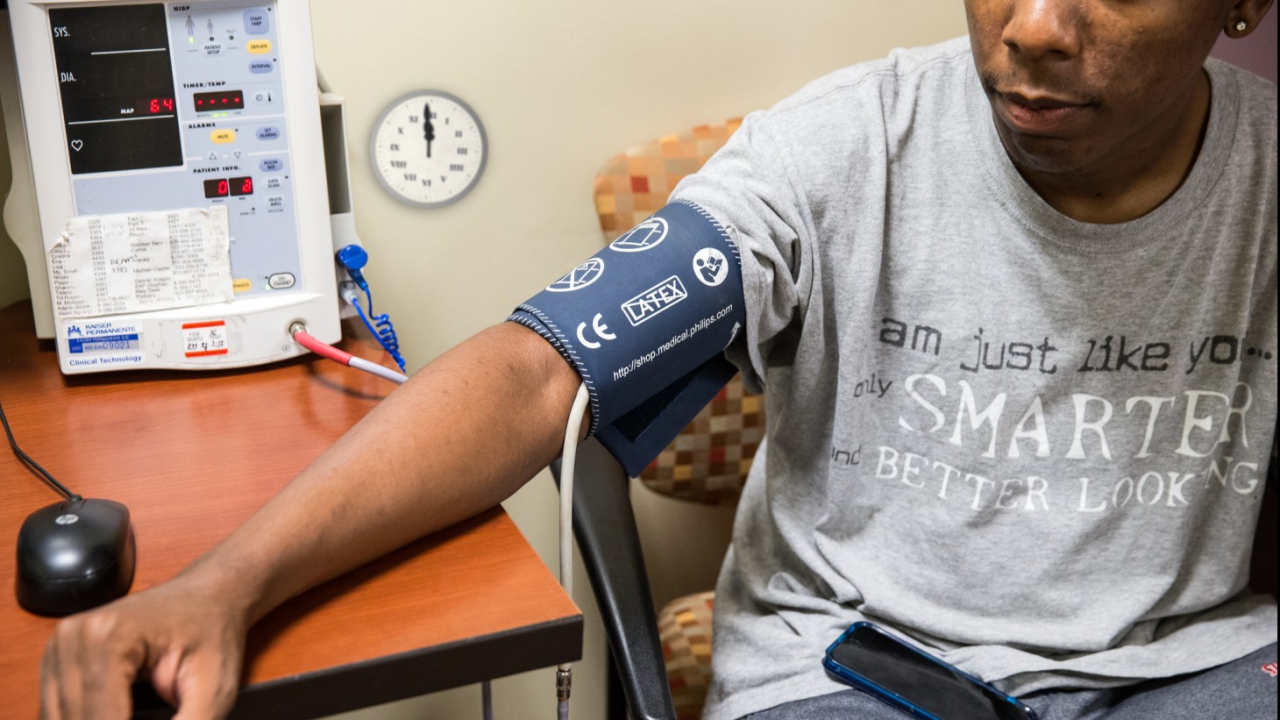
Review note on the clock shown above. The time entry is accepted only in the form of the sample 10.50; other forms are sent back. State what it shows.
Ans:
11.59
